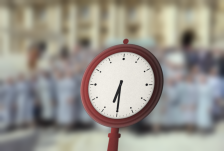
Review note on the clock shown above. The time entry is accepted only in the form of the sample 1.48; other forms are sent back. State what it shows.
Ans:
6.30
